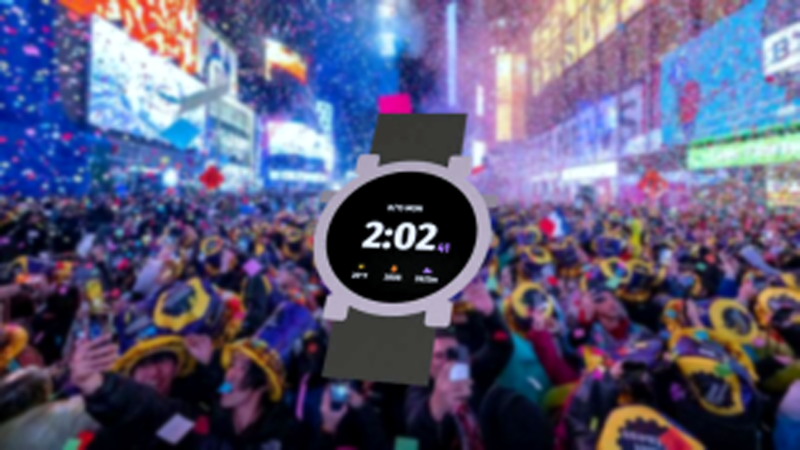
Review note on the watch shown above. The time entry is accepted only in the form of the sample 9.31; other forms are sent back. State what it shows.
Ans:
2.02
